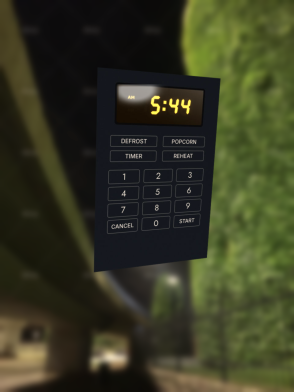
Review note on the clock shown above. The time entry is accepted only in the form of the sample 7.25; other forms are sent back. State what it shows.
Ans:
5.44
